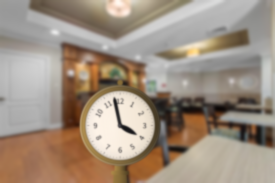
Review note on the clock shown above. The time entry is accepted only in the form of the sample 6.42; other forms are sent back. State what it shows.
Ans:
3.58
